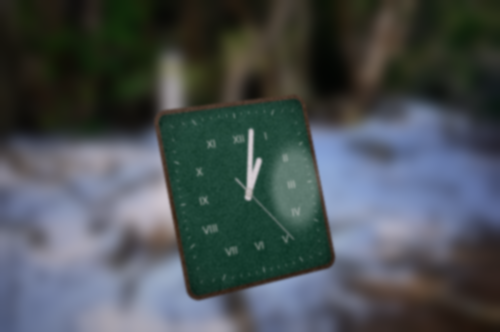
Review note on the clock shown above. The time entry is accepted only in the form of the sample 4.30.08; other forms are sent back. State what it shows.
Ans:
1.02.24
